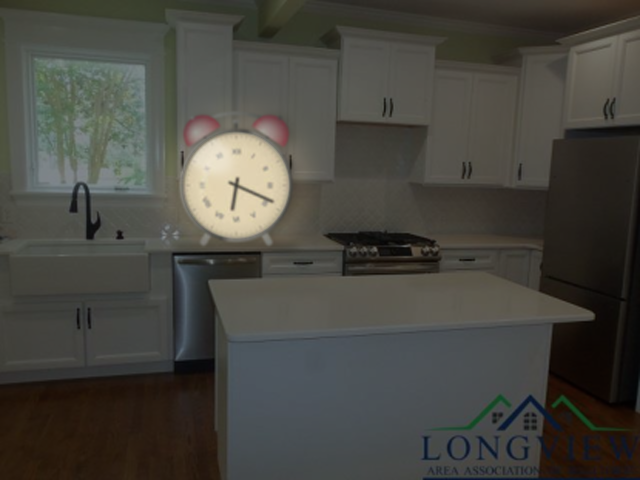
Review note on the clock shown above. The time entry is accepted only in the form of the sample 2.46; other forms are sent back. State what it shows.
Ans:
6.19
